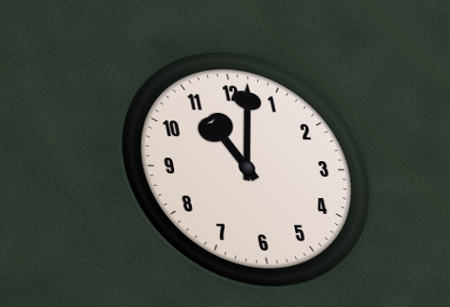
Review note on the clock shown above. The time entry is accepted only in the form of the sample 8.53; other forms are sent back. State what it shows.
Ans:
11.02
